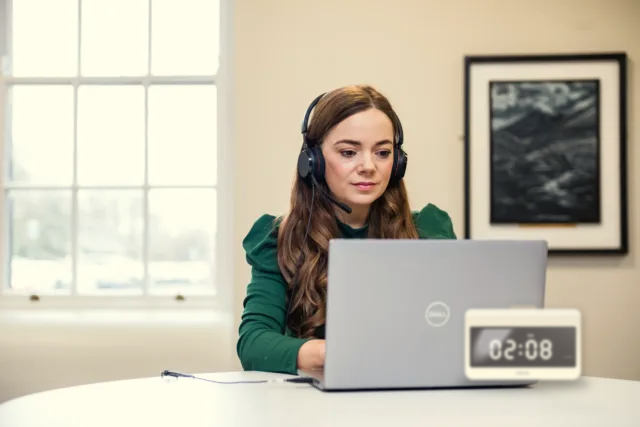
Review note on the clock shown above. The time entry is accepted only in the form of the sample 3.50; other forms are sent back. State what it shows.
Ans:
2.08
